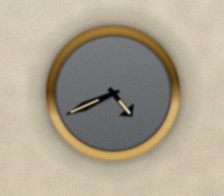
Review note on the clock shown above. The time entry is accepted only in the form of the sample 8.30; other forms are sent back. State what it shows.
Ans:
4.41
